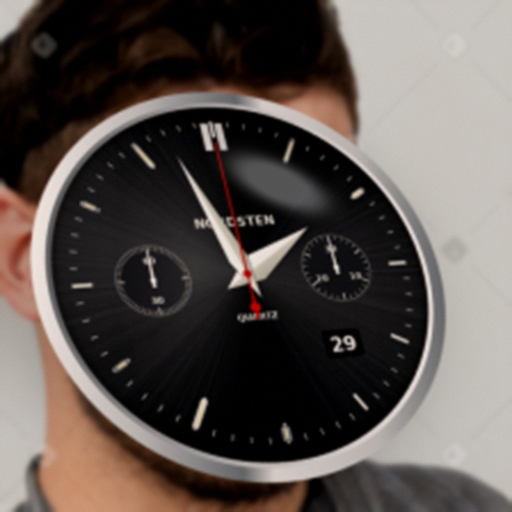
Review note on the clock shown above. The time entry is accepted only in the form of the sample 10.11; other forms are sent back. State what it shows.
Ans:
1.57
